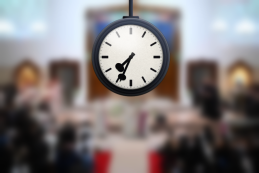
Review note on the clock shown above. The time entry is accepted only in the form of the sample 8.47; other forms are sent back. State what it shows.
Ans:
7.34
